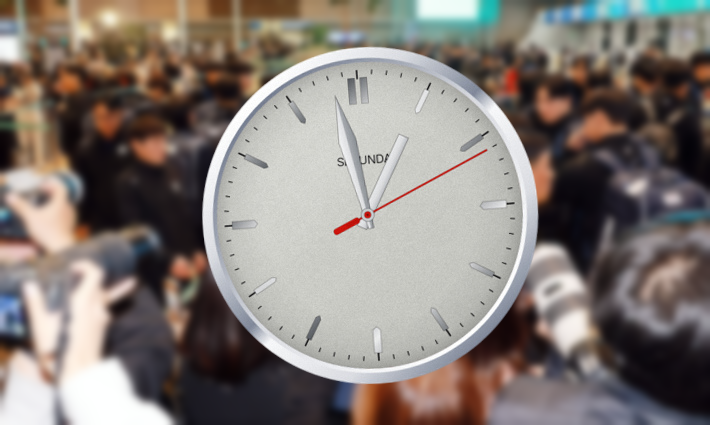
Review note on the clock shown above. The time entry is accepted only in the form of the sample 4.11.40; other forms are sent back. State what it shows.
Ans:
12.58.11
